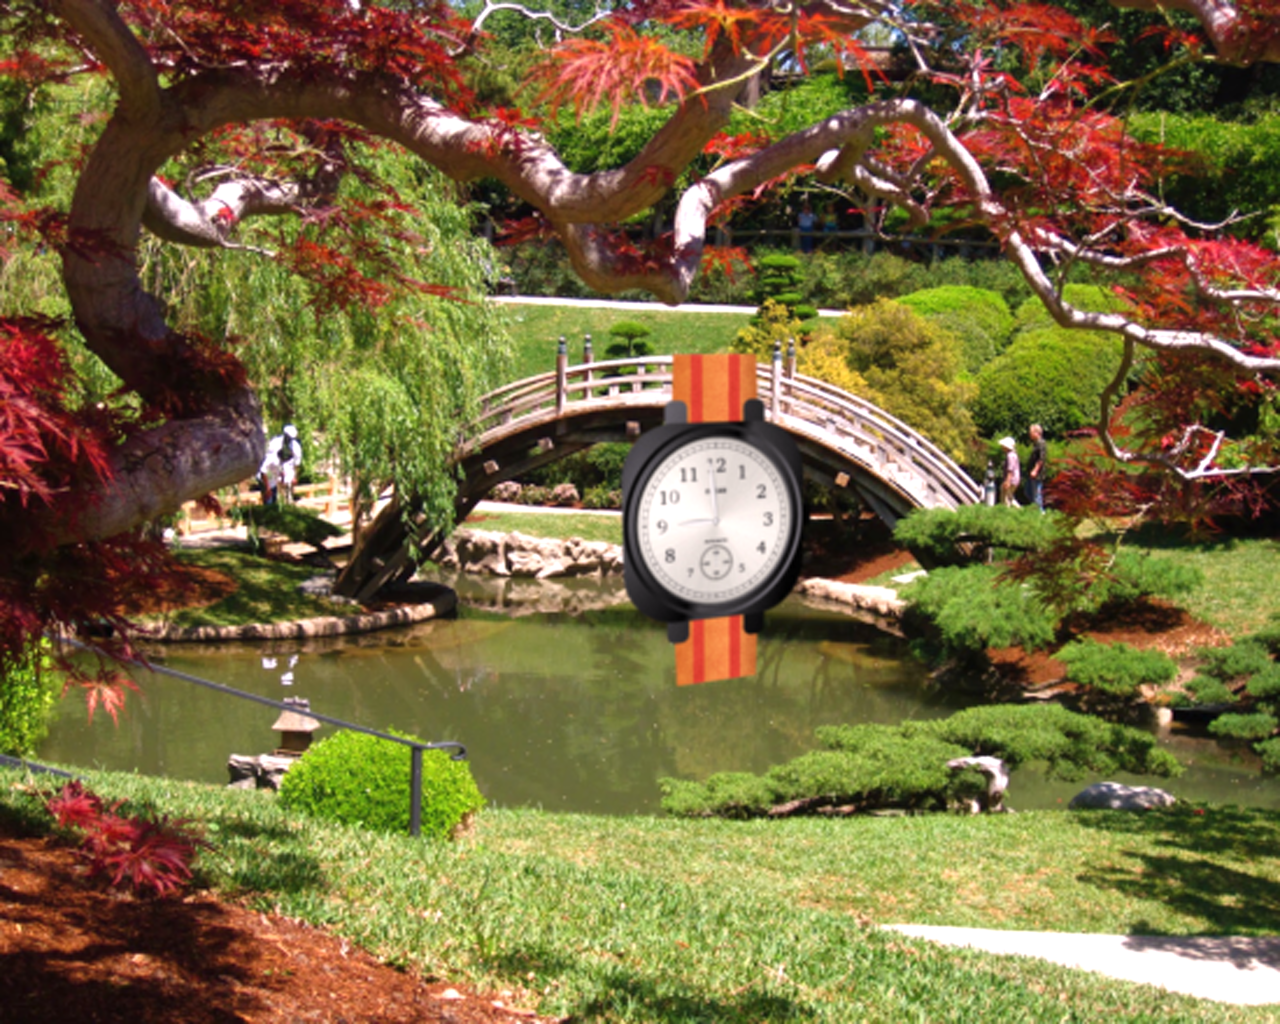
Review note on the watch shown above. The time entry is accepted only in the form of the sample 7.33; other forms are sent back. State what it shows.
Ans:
8.59
